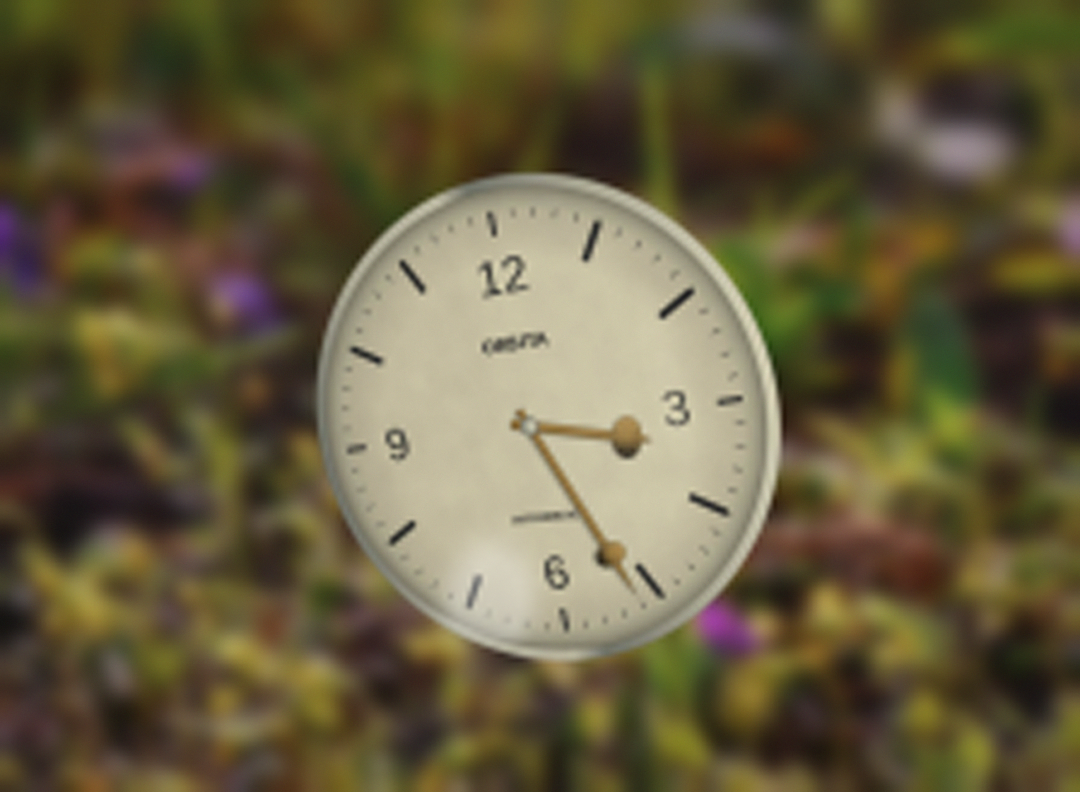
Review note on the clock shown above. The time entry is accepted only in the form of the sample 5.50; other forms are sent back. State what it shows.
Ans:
3.26
